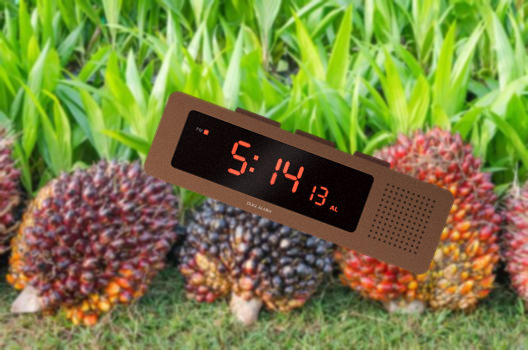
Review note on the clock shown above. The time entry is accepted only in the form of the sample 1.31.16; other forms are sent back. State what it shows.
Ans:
5.14.13
